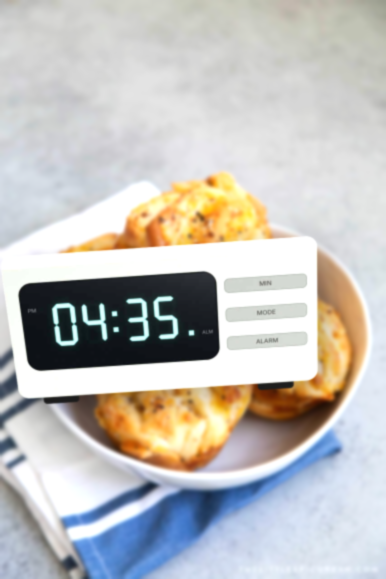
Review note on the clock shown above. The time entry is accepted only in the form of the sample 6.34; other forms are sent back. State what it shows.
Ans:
4.35
